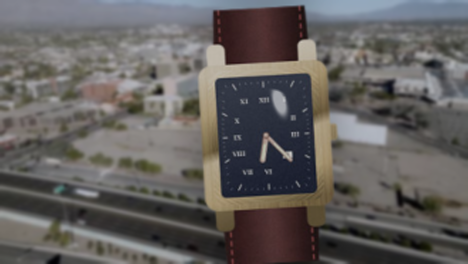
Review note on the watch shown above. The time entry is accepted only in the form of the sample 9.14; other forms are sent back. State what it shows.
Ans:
6.23
